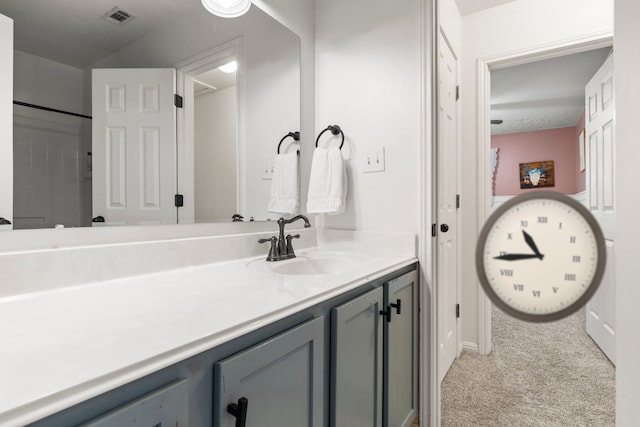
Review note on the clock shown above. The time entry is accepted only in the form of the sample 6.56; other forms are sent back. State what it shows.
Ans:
10.44
